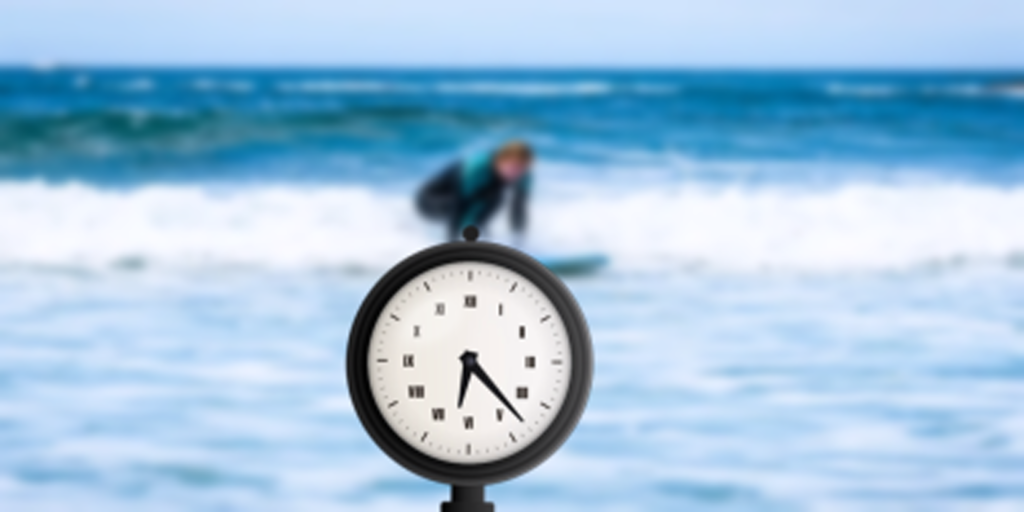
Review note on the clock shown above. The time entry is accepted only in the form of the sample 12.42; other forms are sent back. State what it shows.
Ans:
6.23
